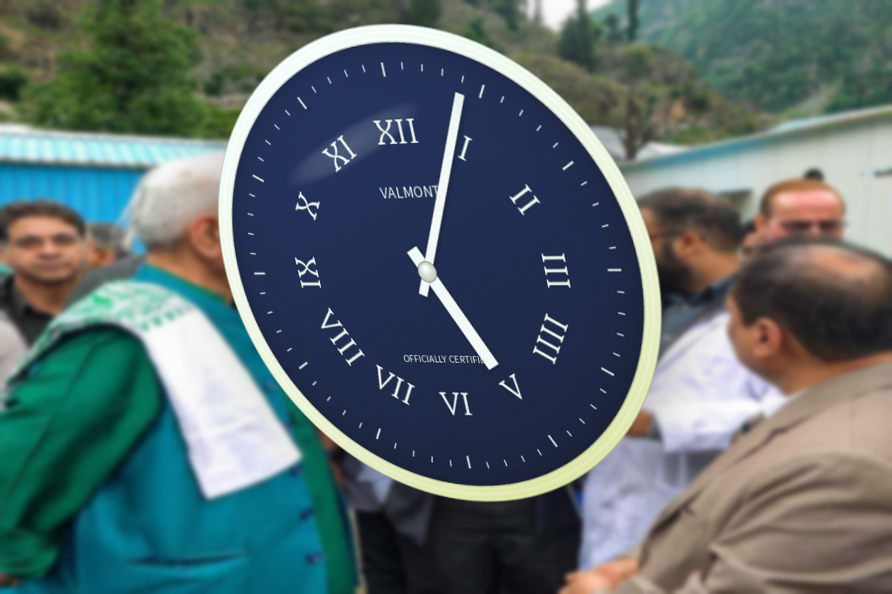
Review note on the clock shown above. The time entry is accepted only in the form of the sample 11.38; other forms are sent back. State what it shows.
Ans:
5.04
